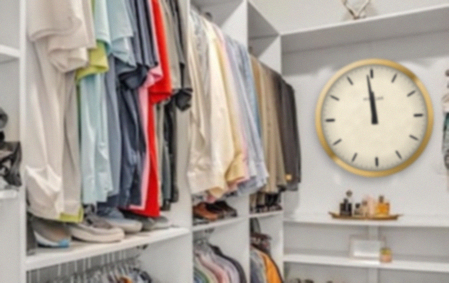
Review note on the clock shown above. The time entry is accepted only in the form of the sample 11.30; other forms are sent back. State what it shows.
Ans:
11.59
